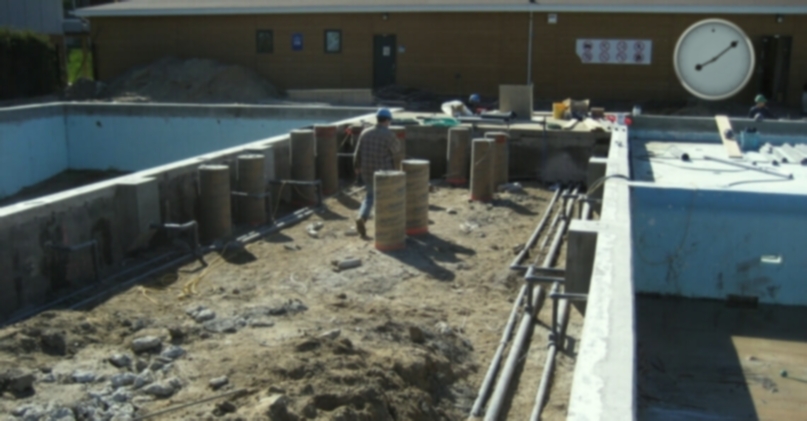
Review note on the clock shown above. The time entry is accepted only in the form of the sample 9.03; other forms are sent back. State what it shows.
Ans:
8.09
